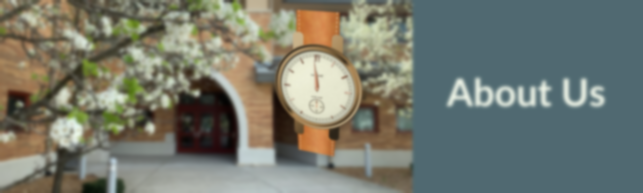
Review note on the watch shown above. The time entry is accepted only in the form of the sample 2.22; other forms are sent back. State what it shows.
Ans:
11.59
